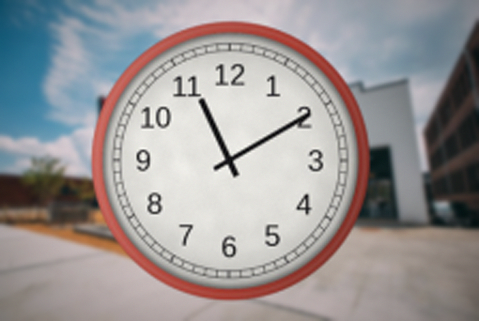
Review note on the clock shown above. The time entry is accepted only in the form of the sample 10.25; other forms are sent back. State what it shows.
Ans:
11.10
